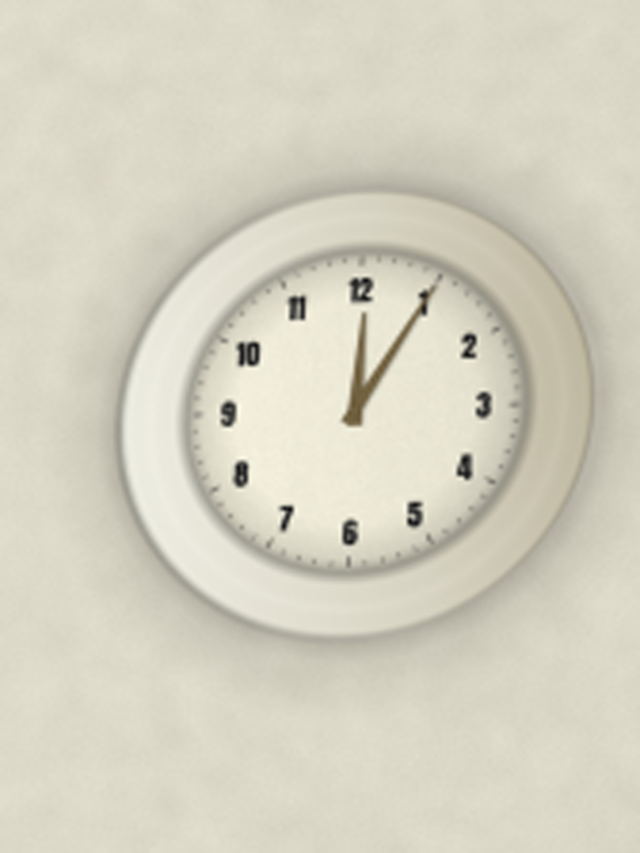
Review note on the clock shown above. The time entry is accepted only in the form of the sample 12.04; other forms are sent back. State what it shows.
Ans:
12.05
